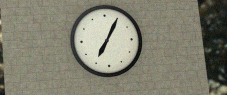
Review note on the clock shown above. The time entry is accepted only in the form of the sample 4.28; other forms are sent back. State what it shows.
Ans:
7.05
